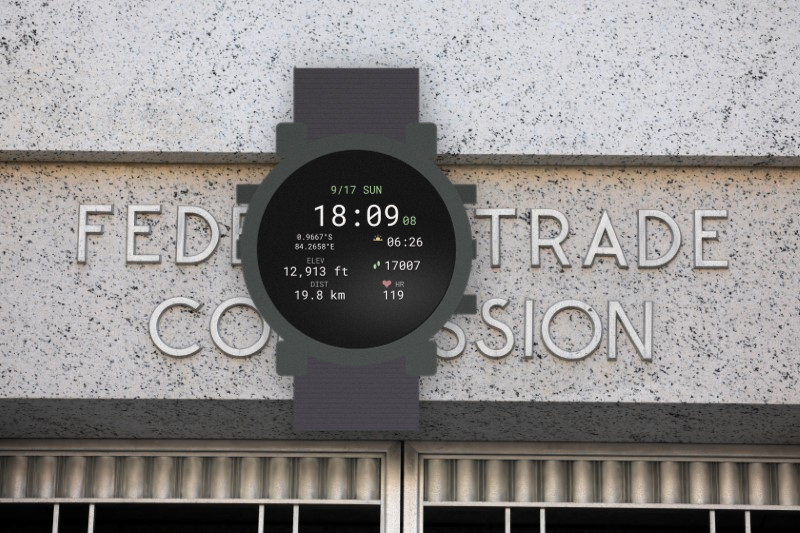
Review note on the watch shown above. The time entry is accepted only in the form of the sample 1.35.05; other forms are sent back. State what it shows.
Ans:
18.09.08
